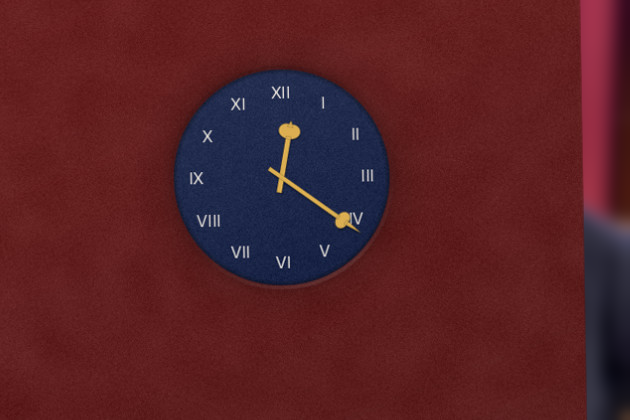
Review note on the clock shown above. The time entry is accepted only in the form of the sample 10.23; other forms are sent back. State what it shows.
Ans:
12.21
